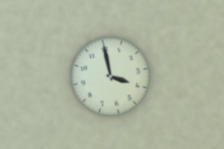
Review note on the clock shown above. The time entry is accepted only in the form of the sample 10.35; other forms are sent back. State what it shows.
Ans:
4.00
